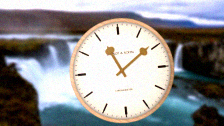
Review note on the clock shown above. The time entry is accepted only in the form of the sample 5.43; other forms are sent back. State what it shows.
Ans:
11.09
